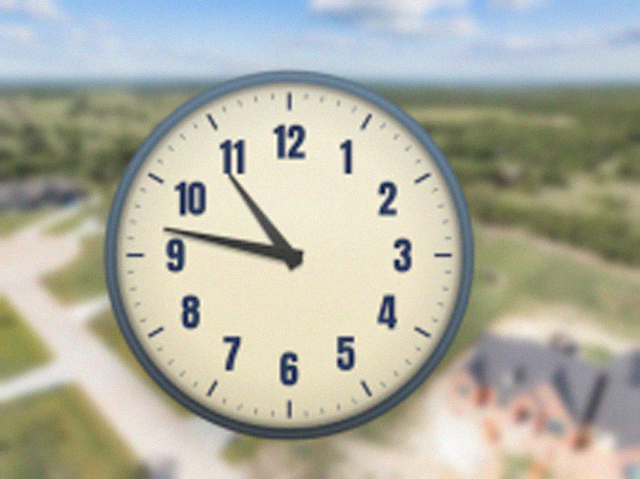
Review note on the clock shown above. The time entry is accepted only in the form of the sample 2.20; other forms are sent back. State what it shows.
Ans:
10.47
